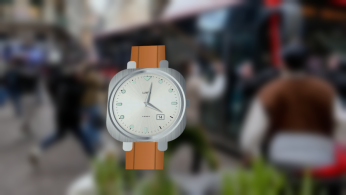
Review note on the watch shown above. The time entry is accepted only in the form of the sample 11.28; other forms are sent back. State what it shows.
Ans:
4.02
